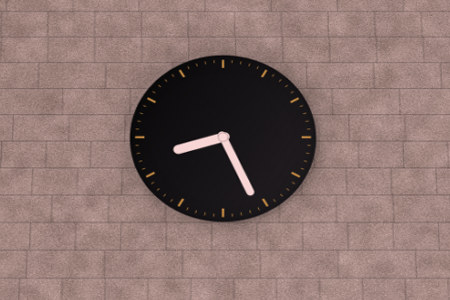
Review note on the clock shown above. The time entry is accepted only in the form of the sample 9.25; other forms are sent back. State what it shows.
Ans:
8.26
